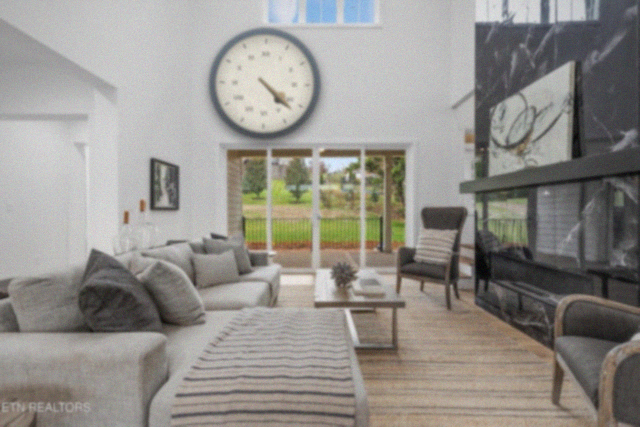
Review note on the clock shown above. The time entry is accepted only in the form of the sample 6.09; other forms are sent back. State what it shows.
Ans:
4.22
